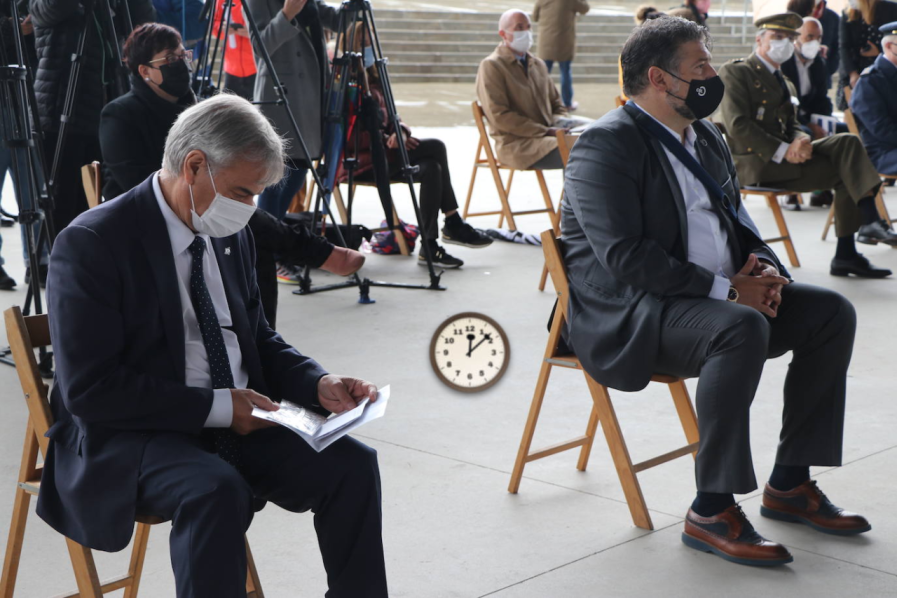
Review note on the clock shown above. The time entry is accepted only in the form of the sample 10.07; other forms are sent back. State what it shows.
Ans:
12.08
